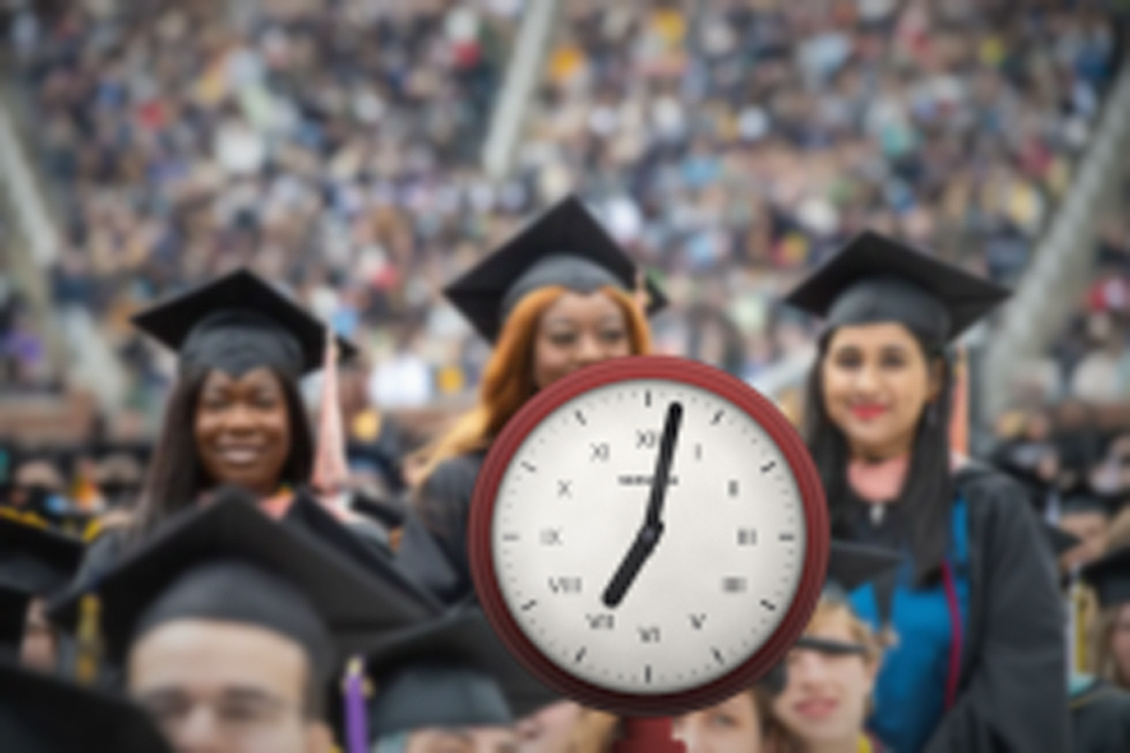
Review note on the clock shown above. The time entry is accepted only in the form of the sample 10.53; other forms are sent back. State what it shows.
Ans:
7.02
